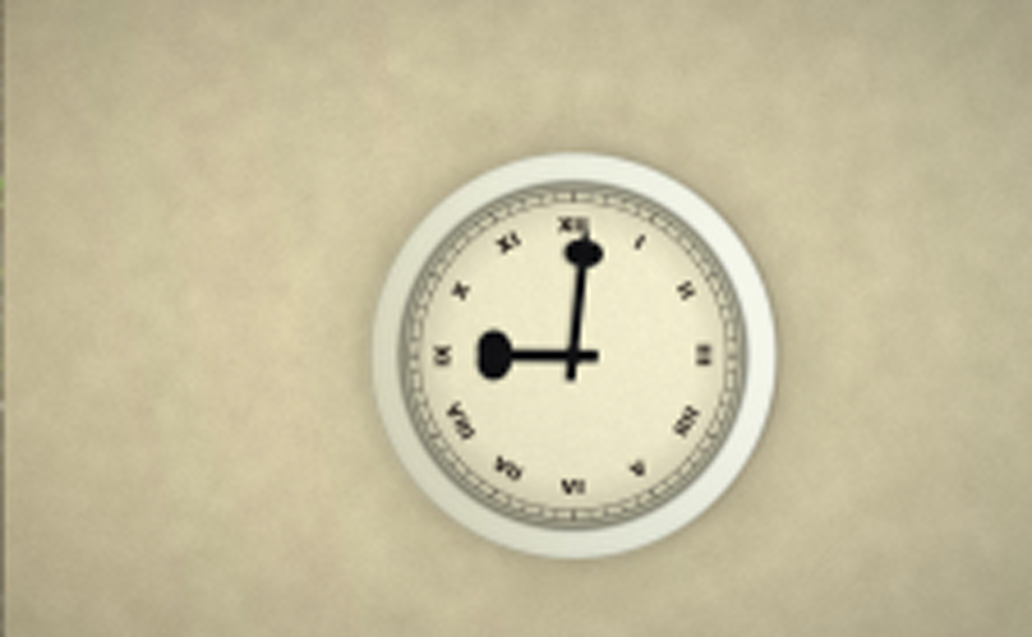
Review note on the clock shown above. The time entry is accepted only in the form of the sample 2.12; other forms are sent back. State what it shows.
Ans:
9.01
